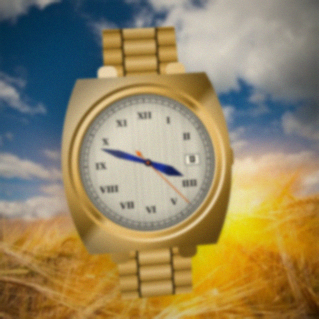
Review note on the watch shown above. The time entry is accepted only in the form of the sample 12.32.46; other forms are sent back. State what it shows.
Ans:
3.48.23
